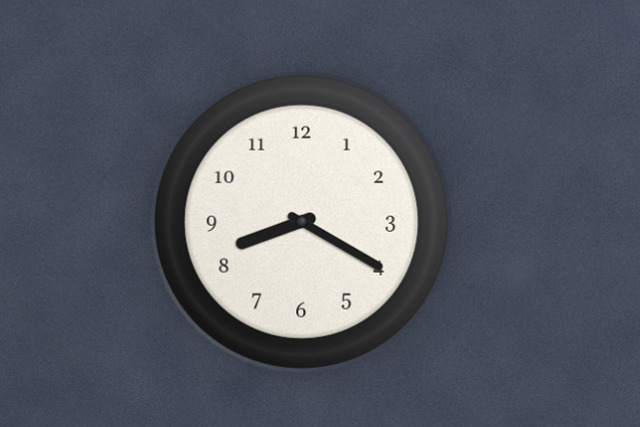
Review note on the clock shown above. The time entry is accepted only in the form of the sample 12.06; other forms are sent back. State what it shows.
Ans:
8.20
